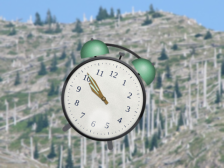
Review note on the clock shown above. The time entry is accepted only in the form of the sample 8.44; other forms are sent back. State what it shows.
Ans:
9.51
